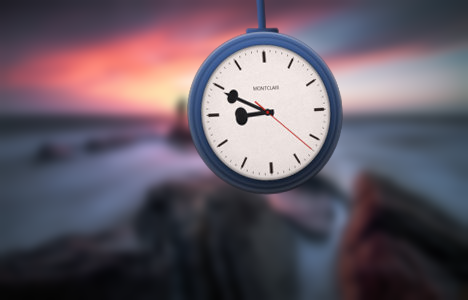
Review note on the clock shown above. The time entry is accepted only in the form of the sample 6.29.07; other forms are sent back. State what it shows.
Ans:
8.49.22
